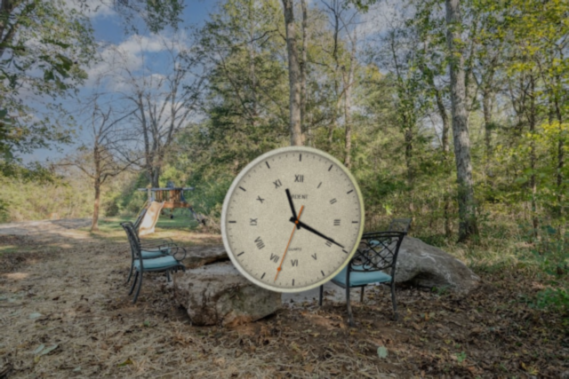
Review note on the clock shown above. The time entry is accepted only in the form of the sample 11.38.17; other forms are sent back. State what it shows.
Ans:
11.19.33
